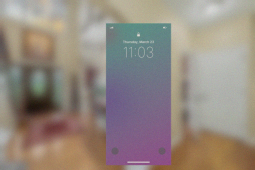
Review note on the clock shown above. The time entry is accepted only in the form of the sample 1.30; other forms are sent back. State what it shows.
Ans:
11.03
